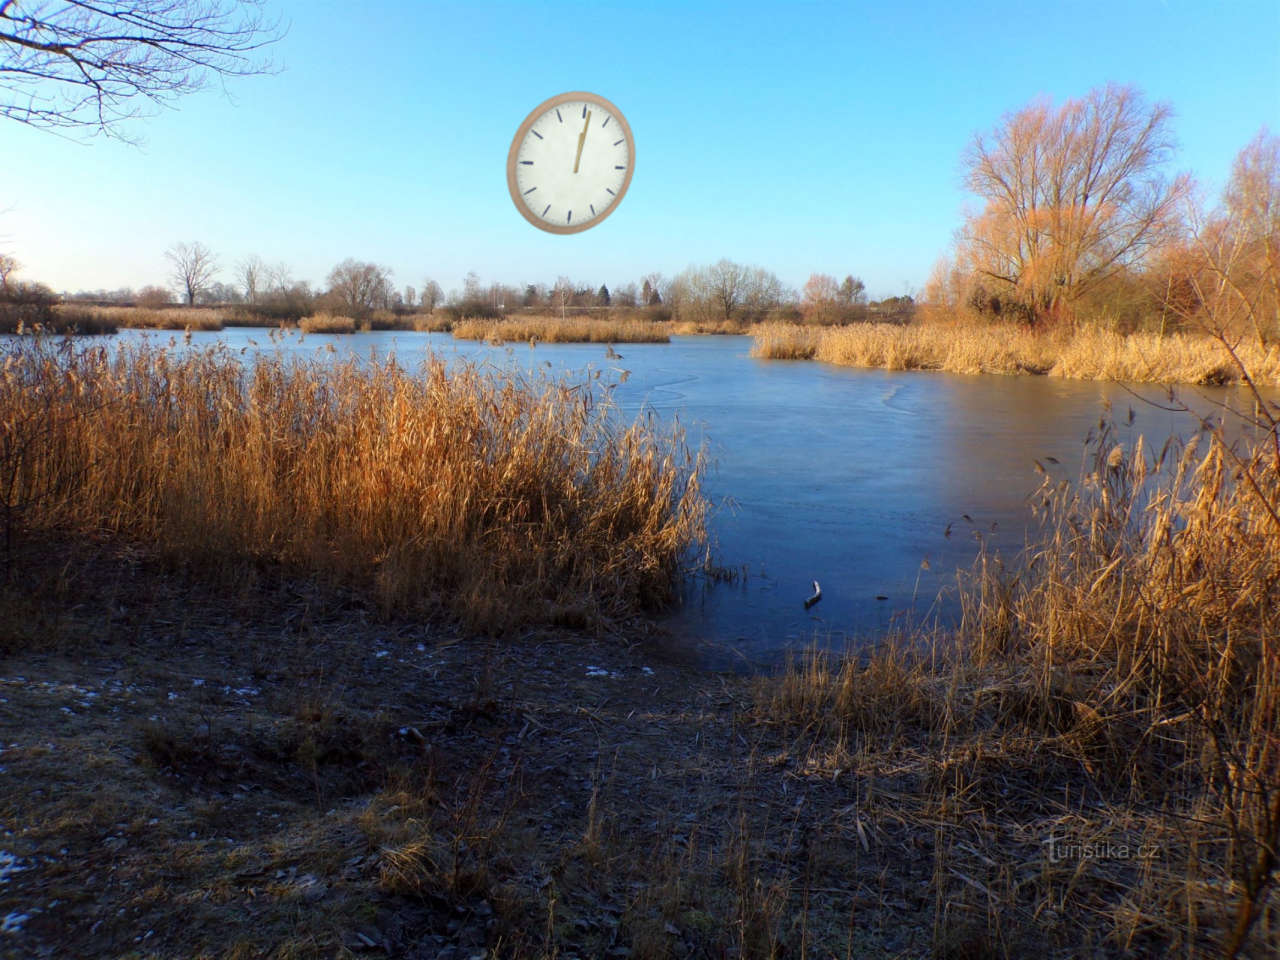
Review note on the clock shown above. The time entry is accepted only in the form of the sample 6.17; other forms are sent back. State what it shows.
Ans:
12.01
